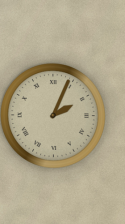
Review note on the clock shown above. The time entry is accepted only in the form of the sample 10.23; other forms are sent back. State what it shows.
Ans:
2.04
